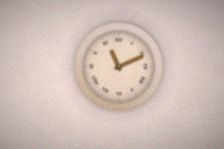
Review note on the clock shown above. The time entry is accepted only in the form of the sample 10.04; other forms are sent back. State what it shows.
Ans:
11.11
